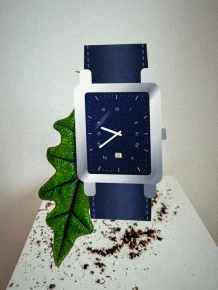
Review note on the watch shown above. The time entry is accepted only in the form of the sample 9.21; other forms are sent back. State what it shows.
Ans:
9.39
